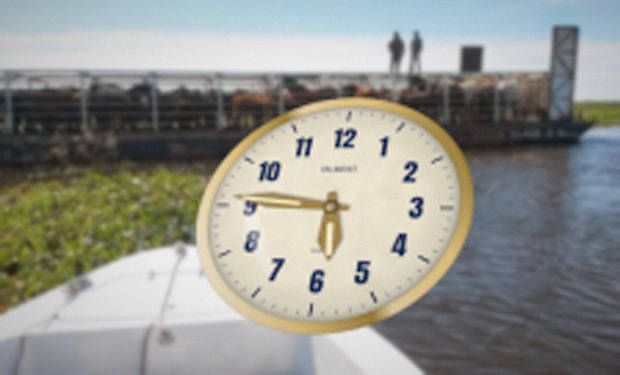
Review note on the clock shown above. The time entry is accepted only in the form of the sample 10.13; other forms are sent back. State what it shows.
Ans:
5.46
